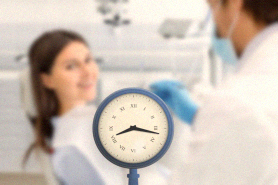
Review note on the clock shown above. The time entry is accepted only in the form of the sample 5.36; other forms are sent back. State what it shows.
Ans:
8.17
